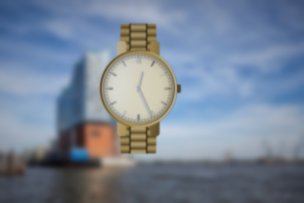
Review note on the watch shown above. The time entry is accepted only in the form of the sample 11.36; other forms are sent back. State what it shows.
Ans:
12.26
